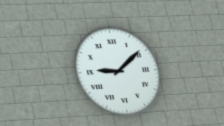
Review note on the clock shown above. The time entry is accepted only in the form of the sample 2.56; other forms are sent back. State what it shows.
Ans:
9.09
